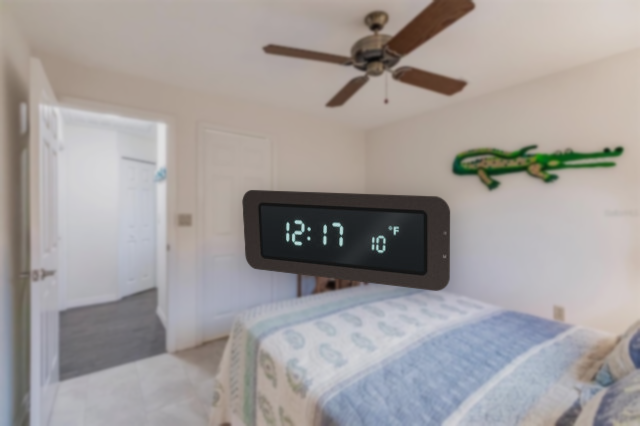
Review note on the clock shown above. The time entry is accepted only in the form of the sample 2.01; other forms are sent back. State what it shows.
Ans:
12.17
